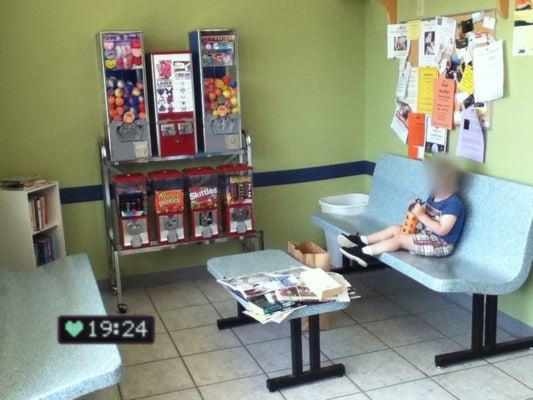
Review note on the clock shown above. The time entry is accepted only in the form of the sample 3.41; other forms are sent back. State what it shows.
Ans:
19.24
